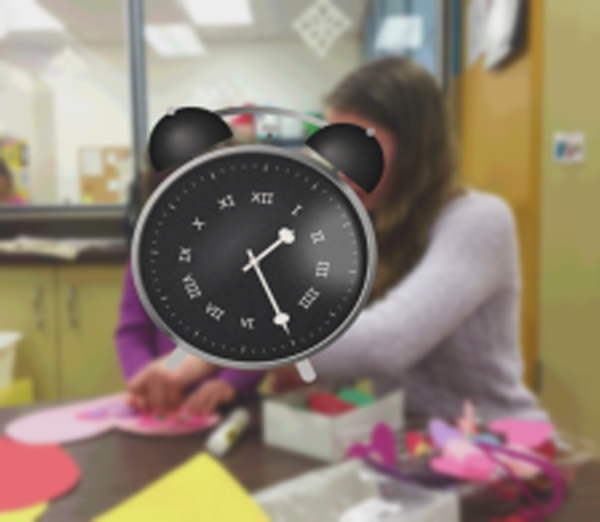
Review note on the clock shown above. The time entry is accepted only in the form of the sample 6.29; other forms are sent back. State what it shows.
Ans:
1.25
